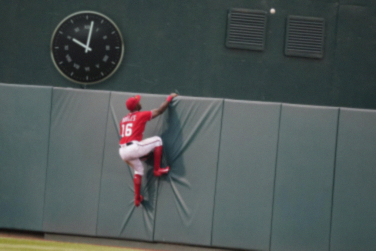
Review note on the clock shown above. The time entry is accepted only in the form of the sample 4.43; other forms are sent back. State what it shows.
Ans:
10.02
